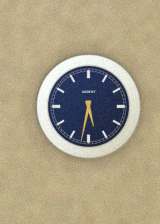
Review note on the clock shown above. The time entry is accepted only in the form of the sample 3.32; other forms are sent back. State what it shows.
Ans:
5.32
